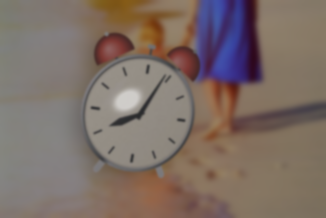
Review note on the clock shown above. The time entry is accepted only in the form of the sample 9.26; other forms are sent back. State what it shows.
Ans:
8.04
